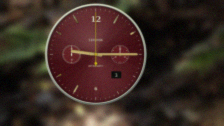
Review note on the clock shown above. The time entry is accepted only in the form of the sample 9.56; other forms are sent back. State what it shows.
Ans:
9.15
